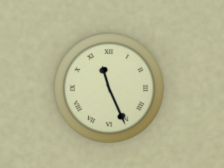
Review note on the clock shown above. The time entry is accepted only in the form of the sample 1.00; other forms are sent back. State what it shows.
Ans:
11.26
